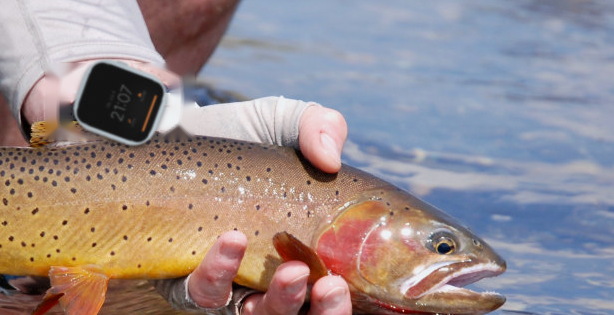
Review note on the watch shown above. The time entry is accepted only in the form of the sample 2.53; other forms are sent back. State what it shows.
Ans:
21.07
